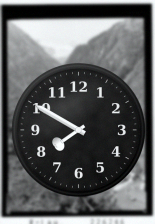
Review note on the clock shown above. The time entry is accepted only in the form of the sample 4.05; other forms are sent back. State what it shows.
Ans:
7.50
